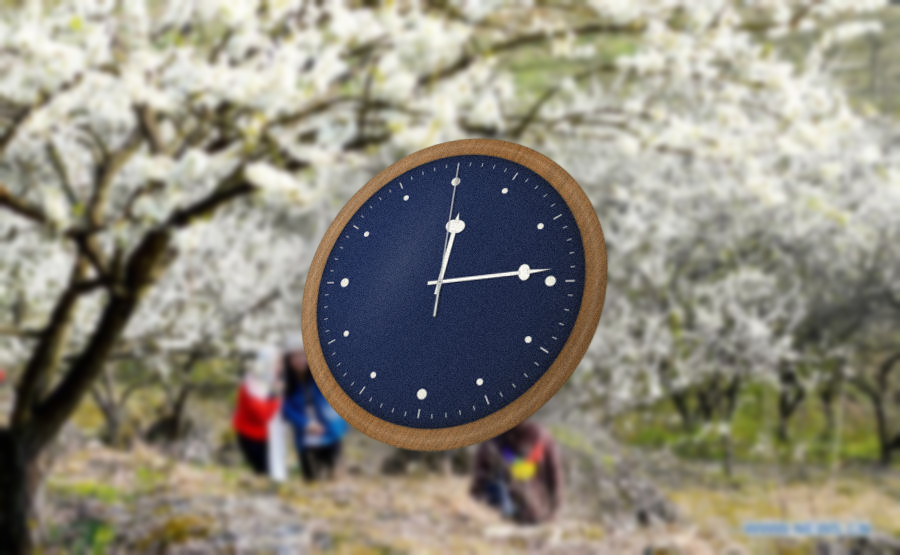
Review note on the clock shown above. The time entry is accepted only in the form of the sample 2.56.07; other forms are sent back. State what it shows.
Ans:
12.14.00
